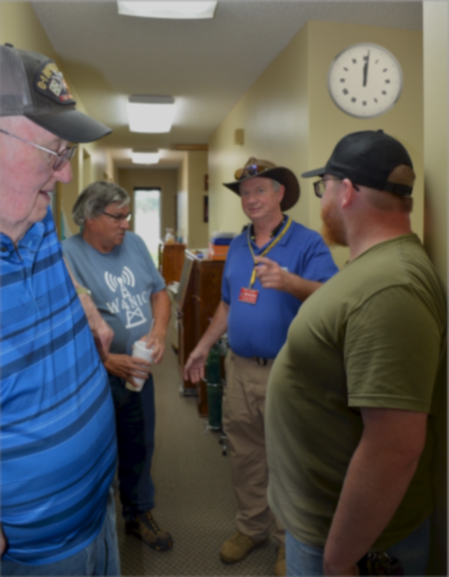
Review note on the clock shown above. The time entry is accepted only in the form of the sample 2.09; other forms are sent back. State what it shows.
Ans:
12.01
